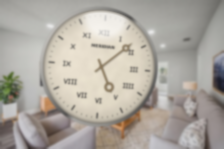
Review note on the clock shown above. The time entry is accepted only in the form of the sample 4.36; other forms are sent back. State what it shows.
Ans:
5.08
